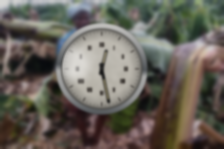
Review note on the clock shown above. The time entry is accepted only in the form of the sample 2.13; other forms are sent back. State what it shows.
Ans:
12.28
